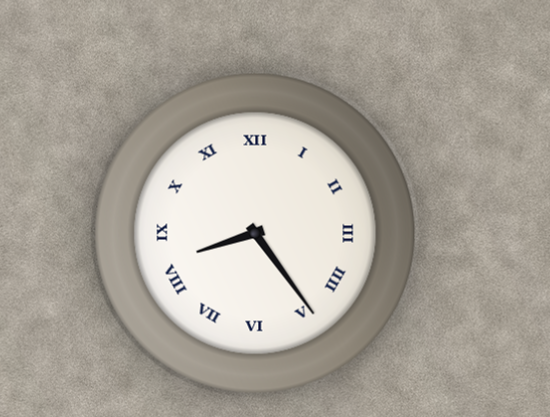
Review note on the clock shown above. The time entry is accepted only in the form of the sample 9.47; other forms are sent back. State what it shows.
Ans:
8.24
